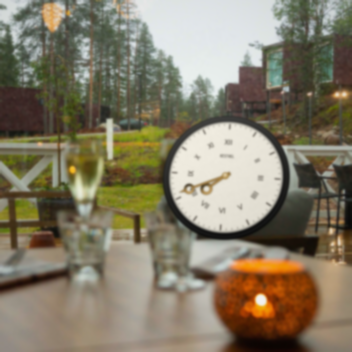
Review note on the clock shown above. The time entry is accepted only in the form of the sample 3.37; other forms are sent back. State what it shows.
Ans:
7.41
